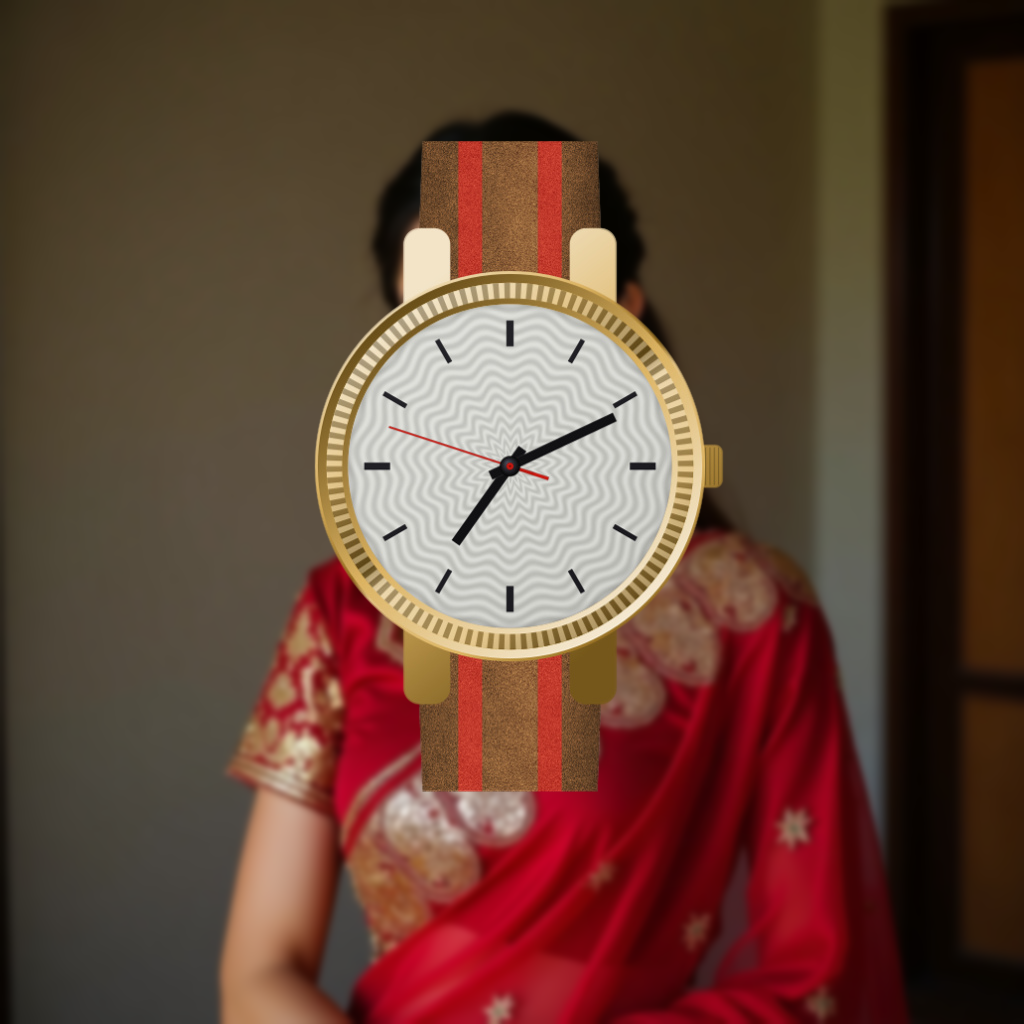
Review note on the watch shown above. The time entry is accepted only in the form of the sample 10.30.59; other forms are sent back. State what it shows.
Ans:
7.10.48
